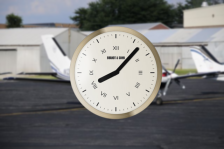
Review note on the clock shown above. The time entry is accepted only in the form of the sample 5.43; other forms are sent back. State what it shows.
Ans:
8.07
